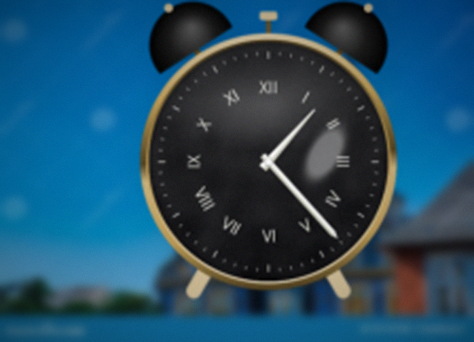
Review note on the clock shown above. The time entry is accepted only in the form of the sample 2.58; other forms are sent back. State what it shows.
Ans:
1.23
